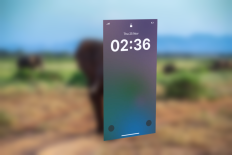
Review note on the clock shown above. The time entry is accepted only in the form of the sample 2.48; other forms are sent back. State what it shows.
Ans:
2.36
